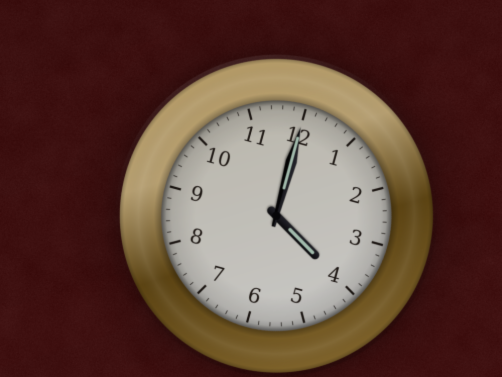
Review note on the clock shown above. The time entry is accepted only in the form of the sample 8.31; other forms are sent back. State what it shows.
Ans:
4.00
